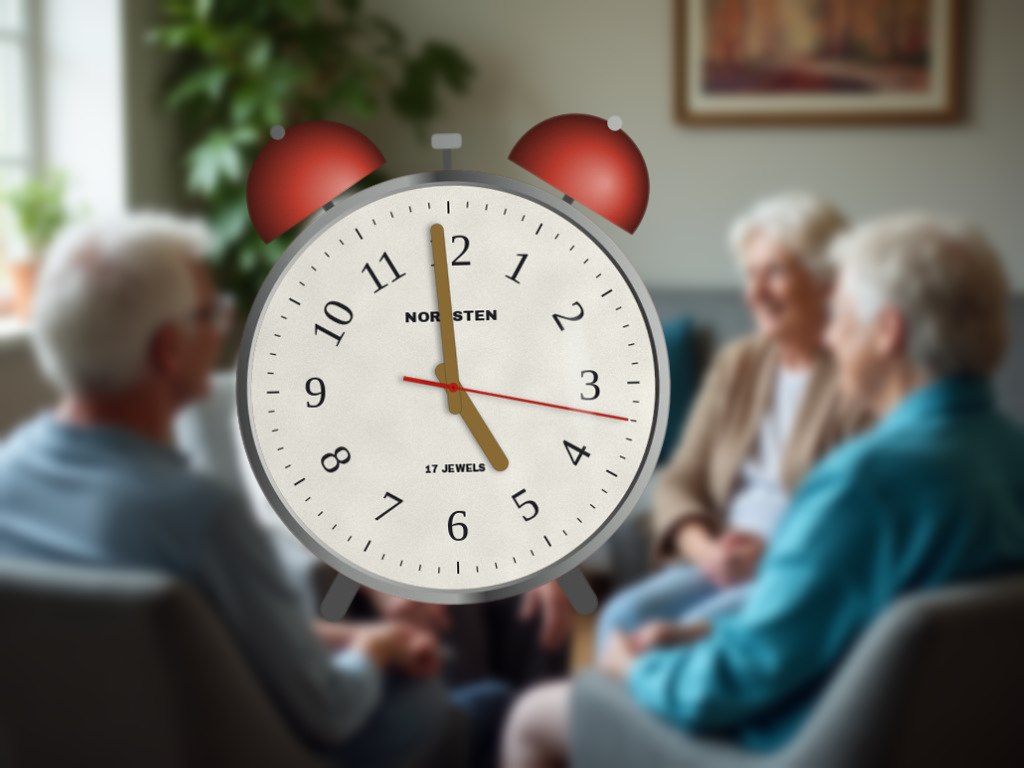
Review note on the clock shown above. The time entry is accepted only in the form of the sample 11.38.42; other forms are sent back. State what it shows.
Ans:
4.59.17
